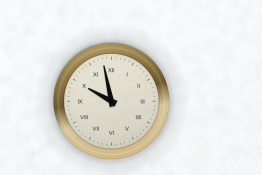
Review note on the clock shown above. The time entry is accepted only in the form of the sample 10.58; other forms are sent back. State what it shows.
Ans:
9.58
